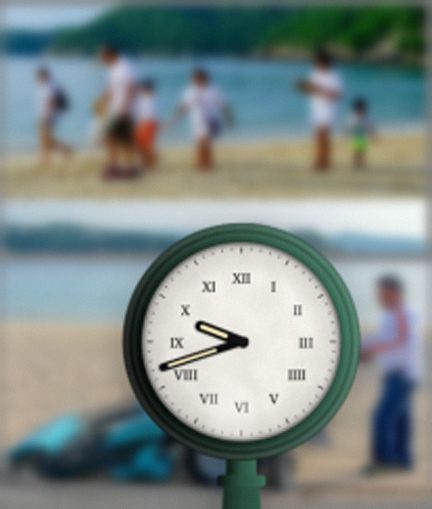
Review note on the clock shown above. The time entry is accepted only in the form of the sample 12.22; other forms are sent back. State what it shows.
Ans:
9.42
